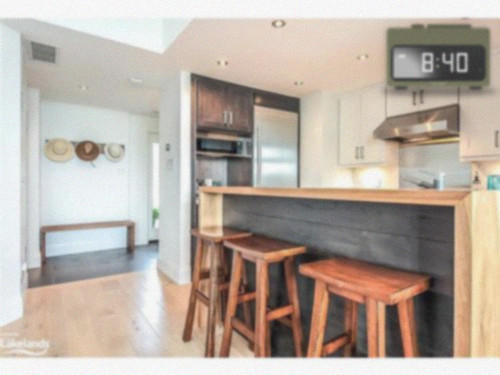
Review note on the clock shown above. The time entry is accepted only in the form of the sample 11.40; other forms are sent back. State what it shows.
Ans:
8.40
